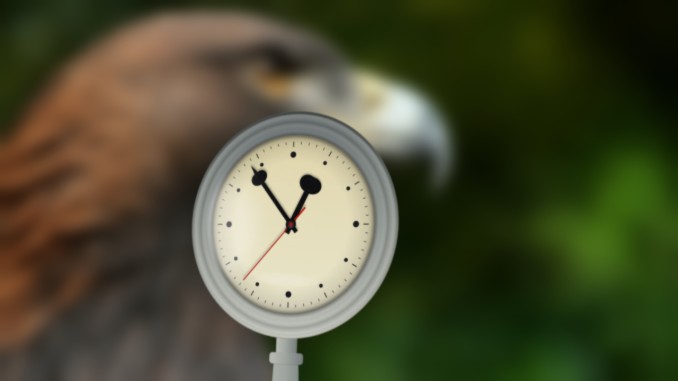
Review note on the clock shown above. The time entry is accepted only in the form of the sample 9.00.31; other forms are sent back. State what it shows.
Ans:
12.53.37
